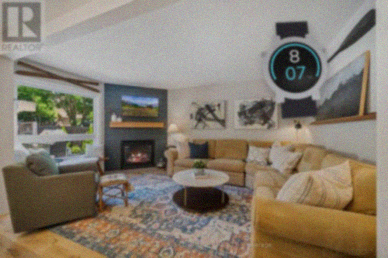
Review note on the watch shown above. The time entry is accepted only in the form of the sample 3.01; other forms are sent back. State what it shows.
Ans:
8.07
